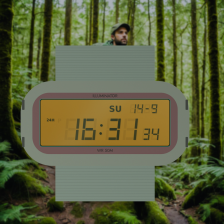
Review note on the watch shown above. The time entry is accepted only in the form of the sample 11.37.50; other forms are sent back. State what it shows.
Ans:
16.31.34
